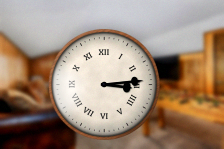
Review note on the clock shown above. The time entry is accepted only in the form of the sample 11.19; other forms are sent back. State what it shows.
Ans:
3.14
